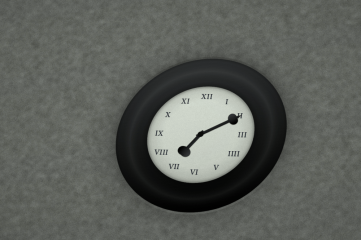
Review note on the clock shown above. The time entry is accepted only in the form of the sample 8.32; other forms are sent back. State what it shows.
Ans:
7.10
